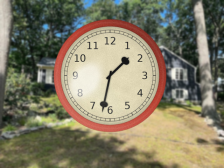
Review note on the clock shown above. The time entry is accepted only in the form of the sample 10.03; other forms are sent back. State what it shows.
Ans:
1.32
